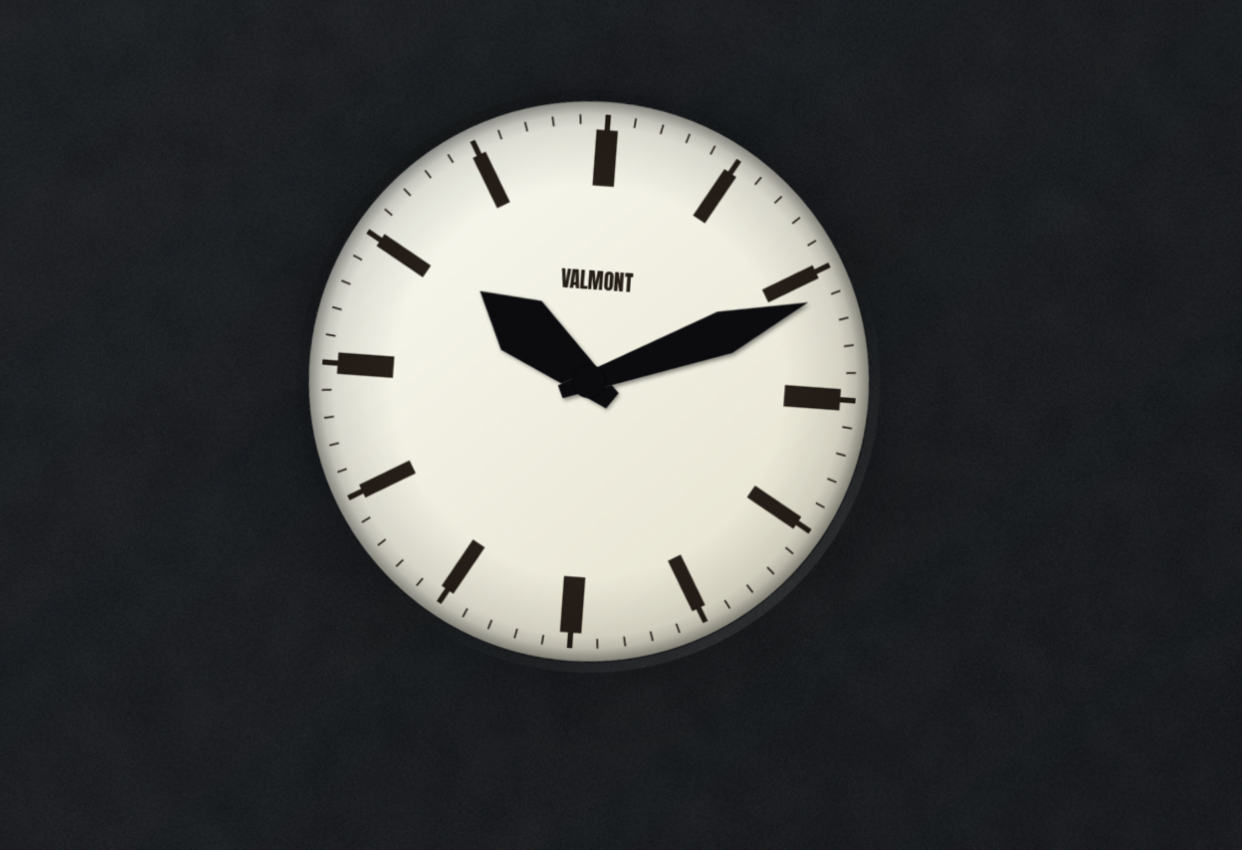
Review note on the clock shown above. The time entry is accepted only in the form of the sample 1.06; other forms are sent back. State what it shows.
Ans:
10.11
